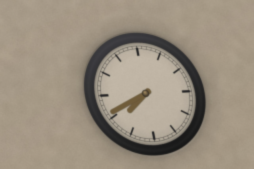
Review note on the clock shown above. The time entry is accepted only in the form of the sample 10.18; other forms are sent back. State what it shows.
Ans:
7.41
